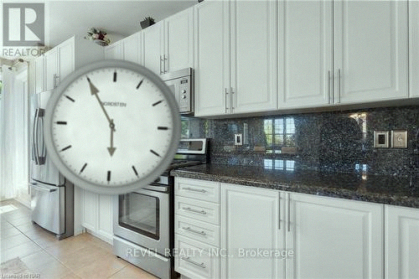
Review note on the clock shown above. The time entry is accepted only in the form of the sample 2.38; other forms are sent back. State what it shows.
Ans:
5.55
